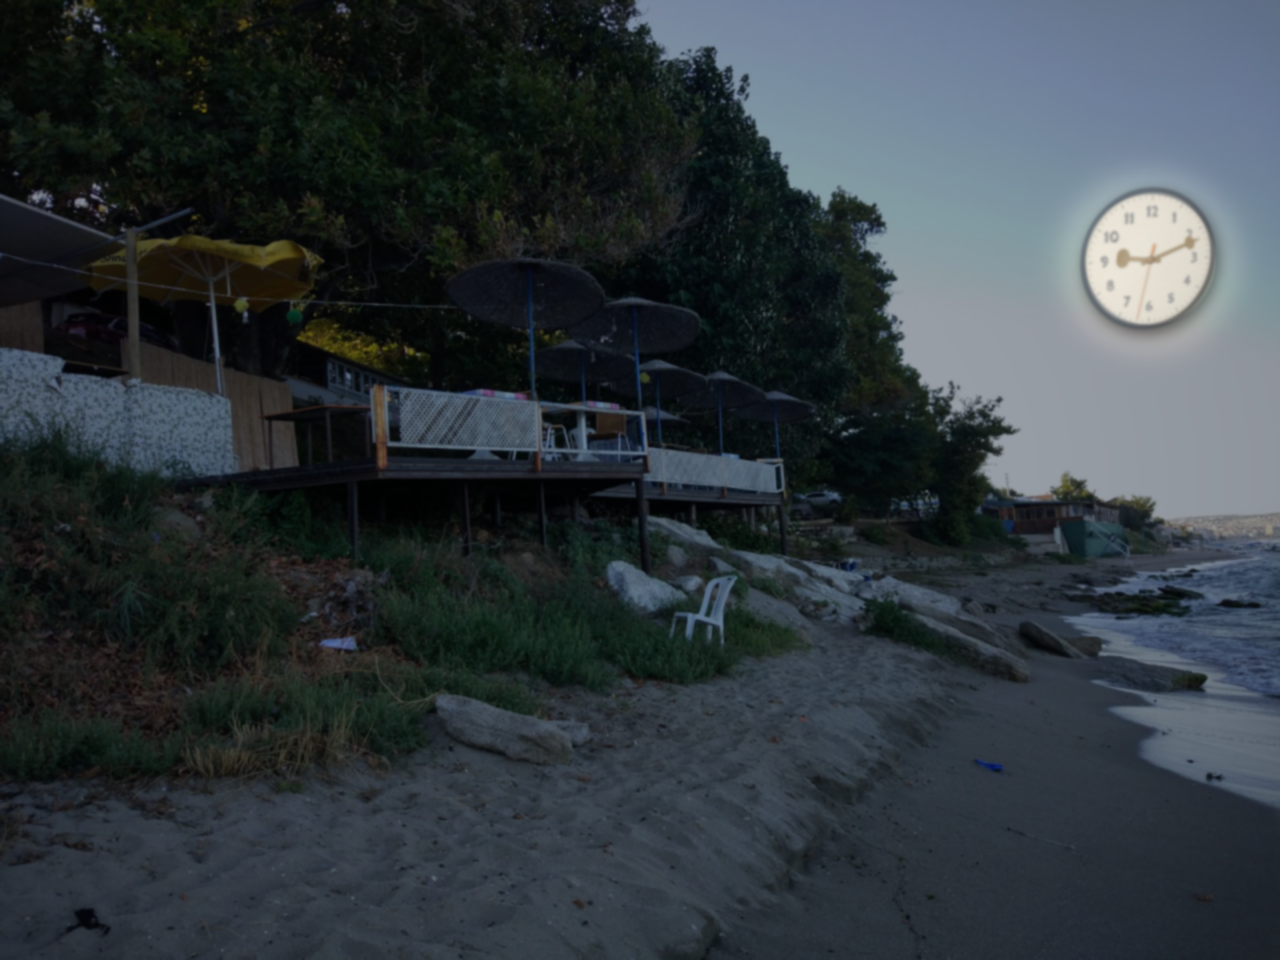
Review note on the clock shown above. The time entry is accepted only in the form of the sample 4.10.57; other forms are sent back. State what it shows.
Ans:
9.11.32
